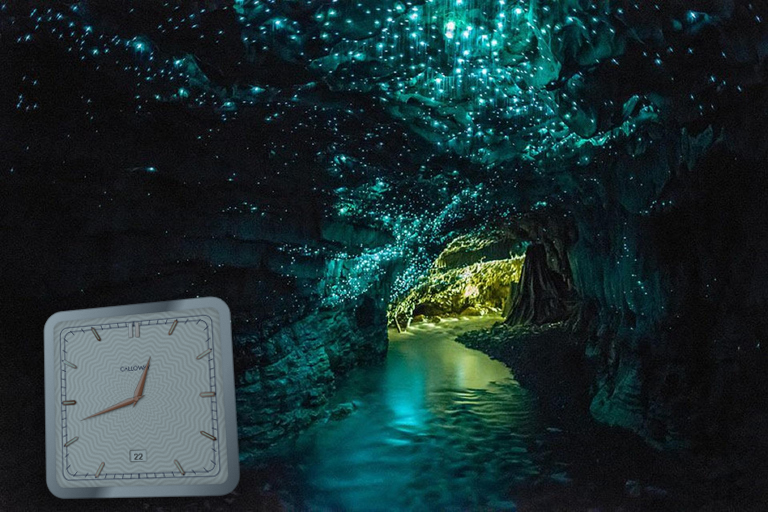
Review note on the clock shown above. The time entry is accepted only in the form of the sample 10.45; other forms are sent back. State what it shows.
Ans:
12.42
